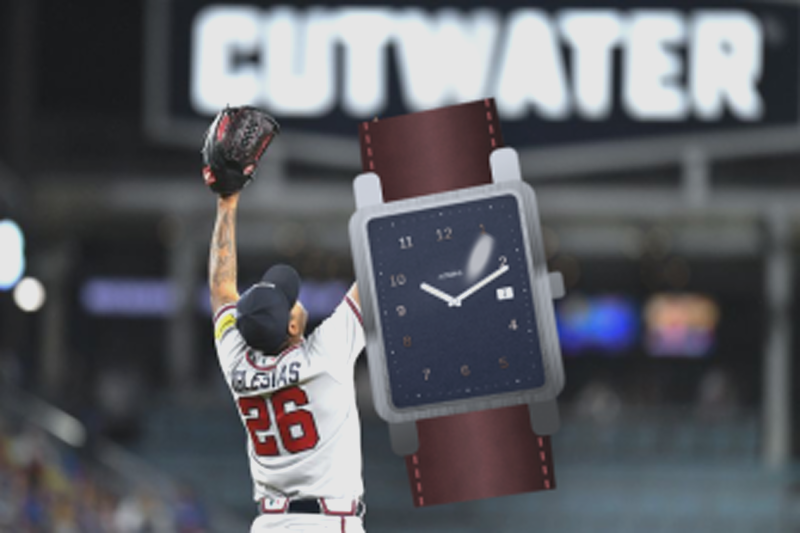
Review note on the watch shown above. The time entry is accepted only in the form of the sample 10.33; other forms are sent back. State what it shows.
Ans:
10.11
